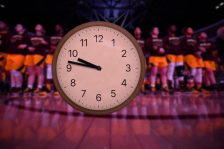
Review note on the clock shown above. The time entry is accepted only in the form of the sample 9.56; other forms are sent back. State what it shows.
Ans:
9.47
